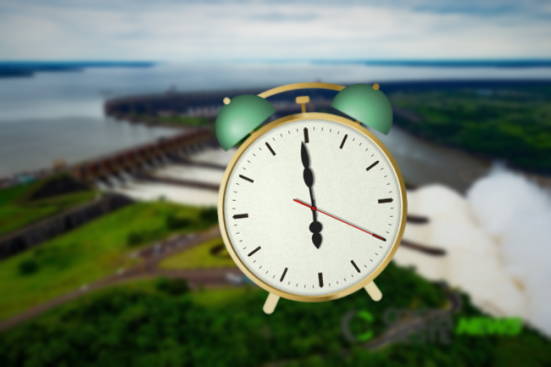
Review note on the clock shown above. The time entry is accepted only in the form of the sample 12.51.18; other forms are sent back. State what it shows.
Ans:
5.59.20
